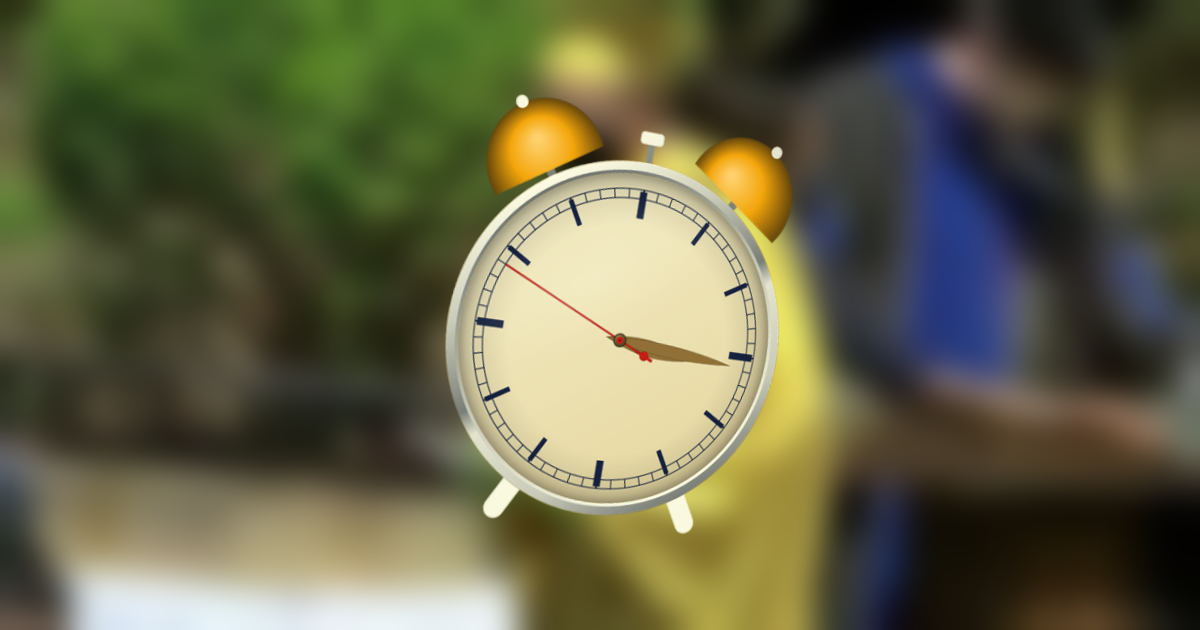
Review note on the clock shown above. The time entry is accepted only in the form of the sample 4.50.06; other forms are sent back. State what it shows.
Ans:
3.15.49
